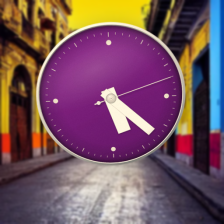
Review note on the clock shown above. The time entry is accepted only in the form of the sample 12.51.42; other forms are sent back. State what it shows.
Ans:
5.22.12
